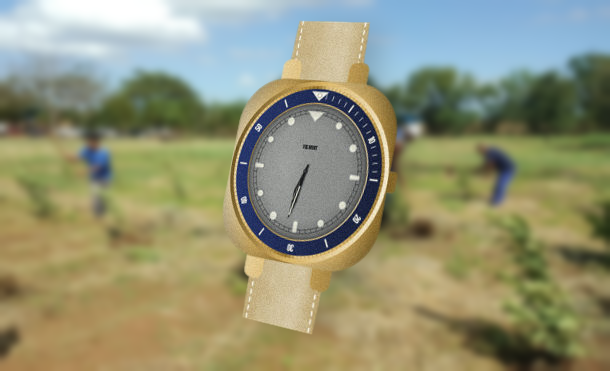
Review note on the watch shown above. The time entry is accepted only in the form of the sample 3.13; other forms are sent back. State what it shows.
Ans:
6.32
